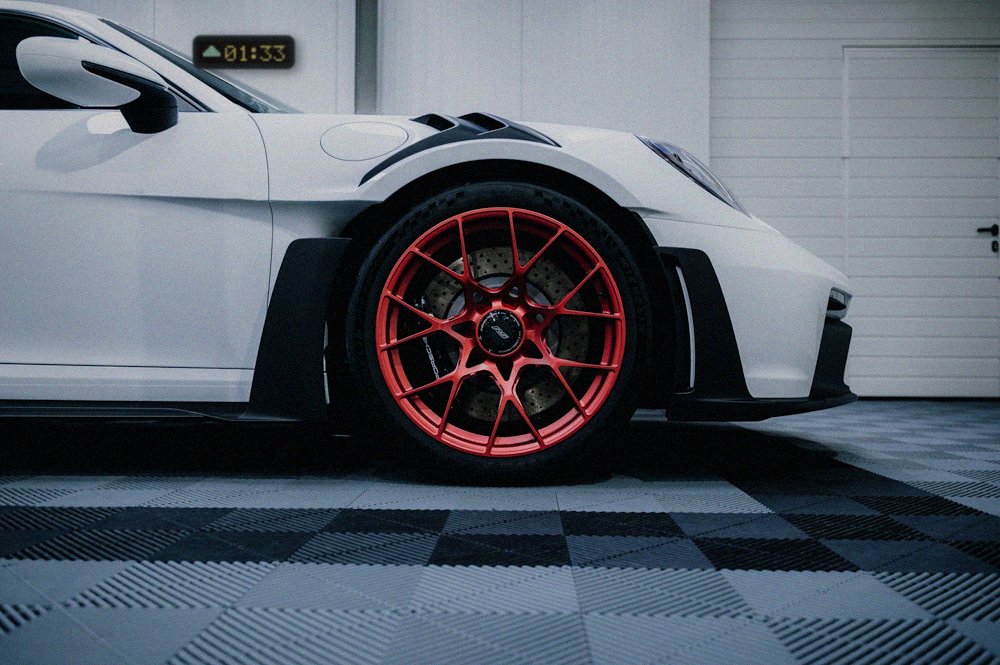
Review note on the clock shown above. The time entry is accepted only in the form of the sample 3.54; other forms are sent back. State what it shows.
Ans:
1.33
